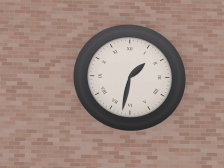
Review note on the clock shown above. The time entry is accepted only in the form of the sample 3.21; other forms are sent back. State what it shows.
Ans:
1.32
